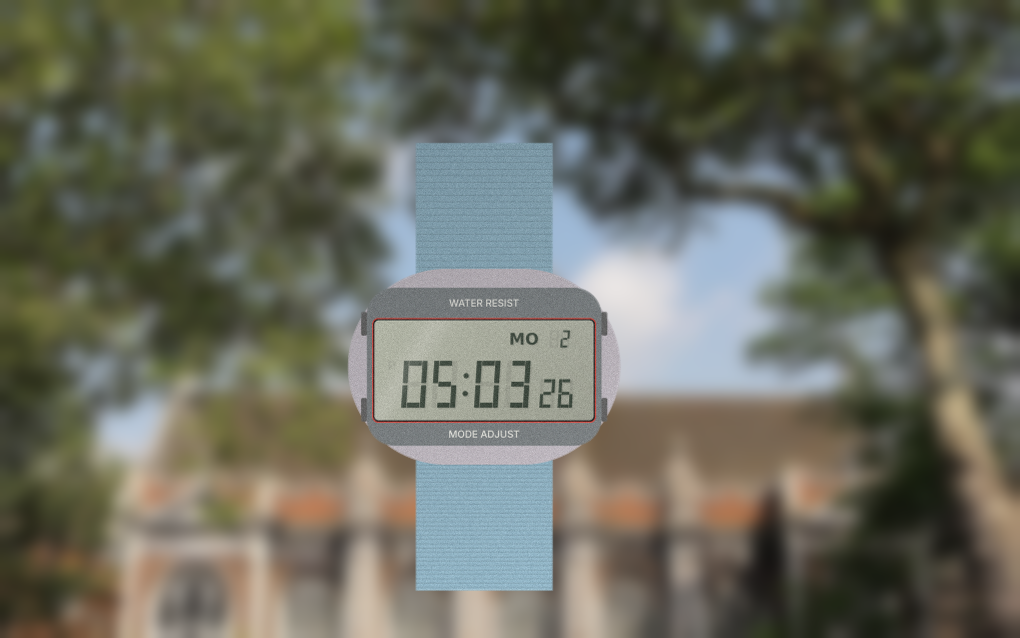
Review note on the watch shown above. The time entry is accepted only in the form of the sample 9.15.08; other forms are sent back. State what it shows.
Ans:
5.03.26
